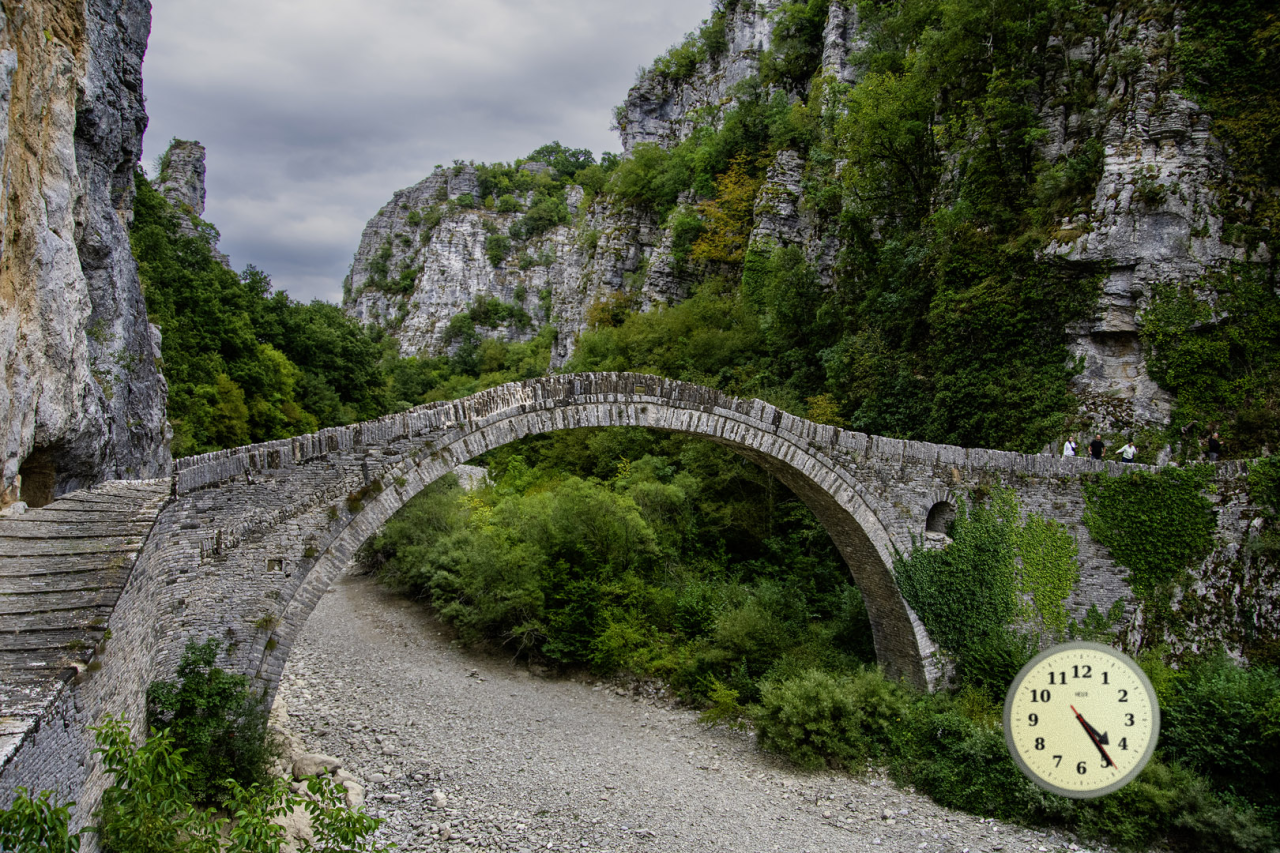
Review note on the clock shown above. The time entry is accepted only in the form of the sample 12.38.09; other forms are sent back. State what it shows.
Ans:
4.24.24
